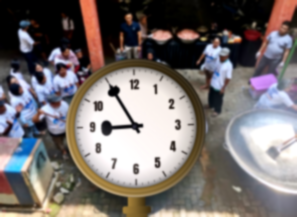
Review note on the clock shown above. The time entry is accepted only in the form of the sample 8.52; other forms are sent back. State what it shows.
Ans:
8.55
